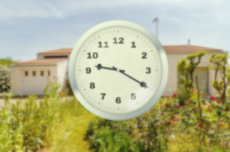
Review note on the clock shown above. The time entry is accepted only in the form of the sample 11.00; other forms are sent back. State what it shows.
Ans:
9.20
